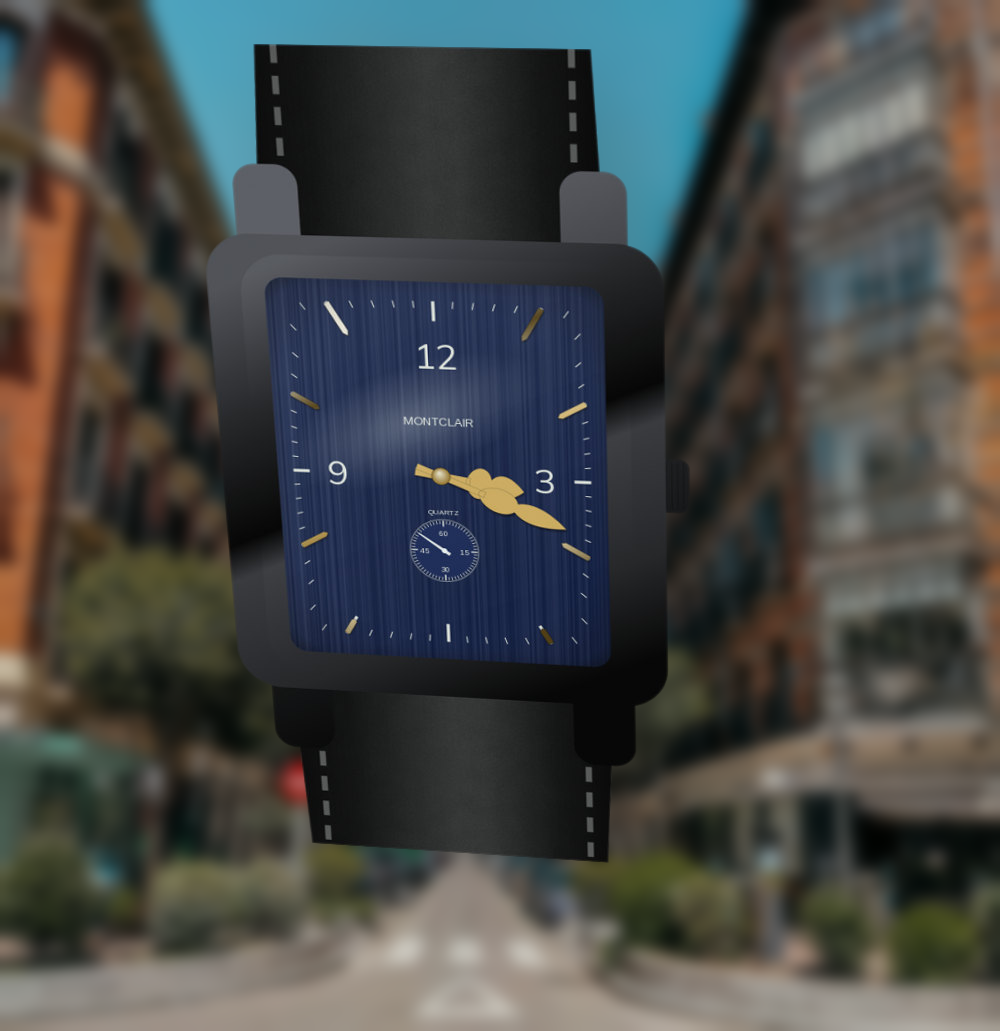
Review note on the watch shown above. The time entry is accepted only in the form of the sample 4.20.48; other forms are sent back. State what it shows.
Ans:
3.18.51
